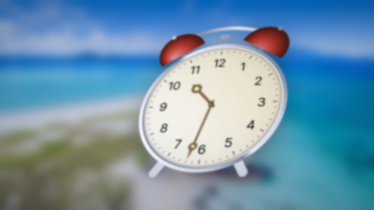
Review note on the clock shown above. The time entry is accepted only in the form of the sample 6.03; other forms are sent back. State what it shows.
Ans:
10.32
